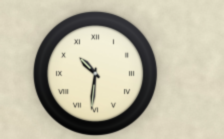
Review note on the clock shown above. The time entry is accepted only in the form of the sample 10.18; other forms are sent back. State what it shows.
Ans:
10.31
